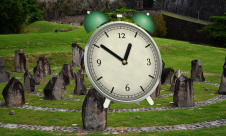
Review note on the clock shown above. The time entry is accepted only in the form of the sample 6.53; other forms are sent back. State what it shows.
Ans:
12.51
